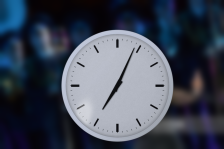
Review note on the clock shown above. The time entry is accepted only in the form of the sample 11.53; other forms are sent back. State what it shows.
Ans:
7.04
